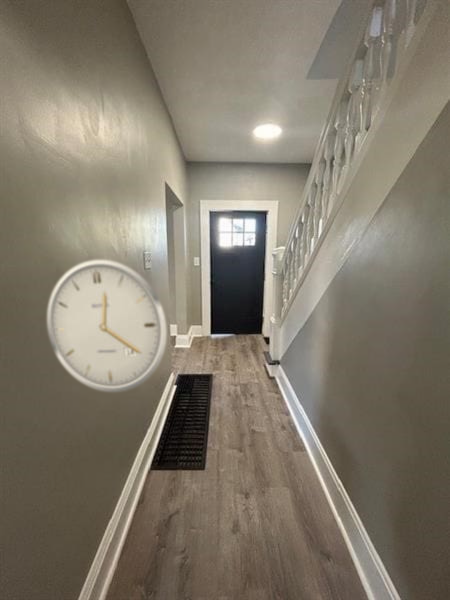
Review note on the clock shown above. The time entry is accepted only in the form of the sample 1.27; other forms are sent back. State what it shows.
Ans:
12.21
